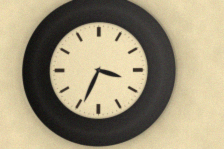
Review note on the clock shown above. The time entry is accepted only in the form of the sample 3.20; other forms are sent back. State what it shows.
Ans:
3.34
